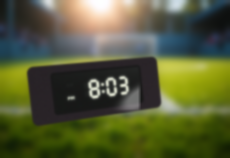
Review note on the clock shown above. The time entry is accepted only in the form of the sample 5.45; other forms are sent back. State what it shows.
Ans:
8.03
